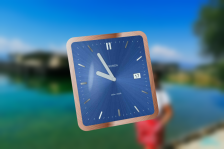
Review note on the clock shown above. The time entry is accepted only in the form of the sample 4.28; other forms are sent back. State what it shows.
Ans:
9.56
